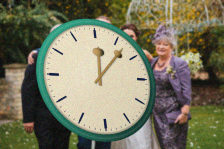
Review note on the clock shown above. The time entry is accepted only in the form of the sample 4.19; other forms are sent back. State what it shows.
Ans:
12.07
